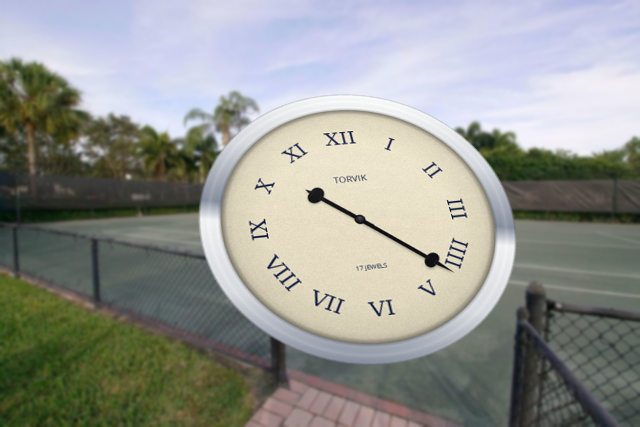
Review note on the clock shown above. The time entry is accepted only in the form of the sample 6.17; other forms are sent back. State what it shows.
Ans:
10.22
